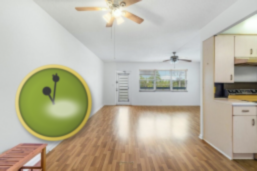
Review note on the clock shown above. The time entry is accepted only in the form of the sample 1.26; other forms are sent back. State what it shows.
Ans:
11.01
